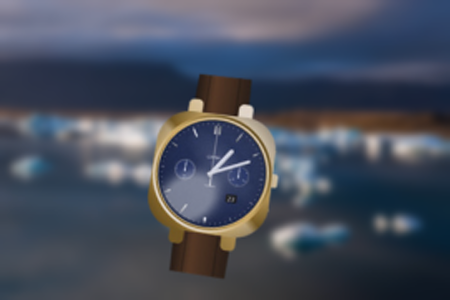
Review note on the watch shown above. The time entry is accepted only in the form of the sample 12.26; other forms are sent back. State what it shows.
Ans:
1.11
